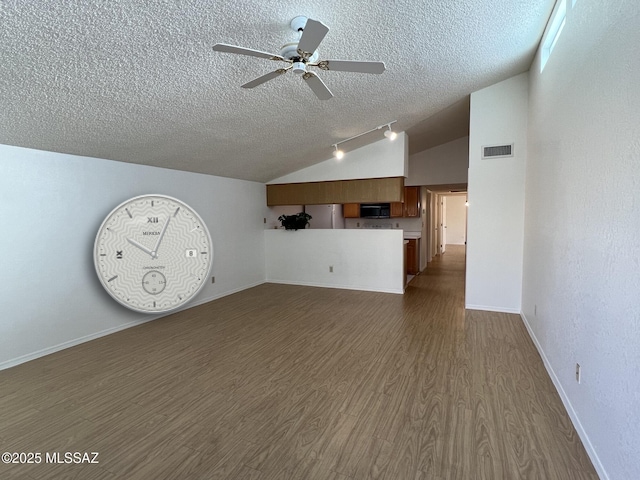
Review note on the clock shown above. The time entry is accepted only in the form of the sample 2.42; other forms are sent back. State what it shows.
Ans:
10.04
